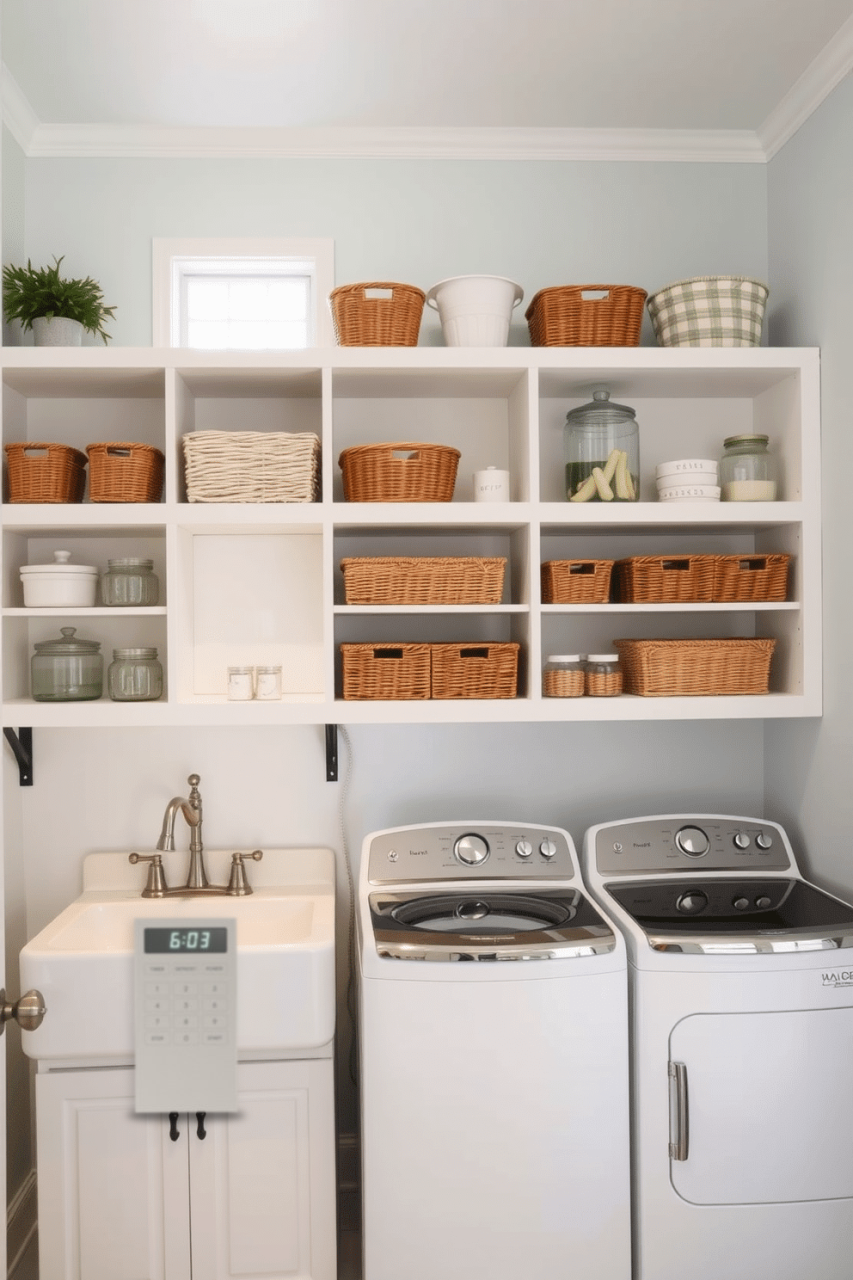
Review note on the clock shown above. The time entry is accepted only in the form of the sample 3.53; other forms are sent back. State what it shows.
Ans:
6.03
